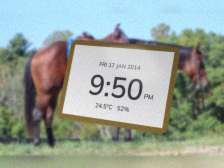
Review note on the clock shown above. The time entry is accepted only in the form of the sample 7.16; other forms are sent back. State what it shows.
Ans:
9.50
